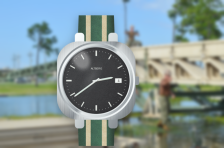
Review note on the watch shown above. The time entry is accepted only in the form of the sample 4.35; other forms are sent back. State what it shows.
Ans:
2.39
